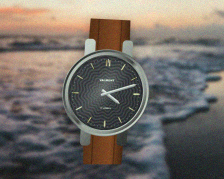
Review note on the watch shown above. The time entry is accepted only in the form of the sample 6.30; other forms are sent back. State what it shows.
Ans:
4.12
